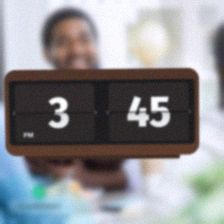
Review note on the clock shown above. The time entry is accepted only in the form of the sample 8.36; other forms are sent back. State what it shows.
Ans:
3.45
